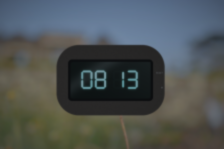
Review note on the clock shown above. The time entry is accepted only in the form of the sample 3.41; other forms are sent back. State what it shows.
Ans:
8.13
